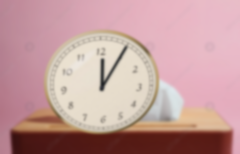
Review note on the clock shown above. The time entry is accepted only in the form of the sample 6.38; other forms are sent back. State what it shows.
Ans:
12.05
